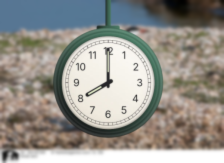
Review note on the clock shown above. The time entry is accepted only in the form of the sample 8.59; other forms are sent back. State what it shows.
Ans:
8.00
